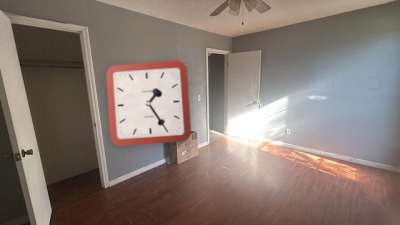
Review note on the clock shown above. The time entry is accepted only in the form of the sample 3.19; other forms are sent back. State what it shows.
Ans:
1.25
